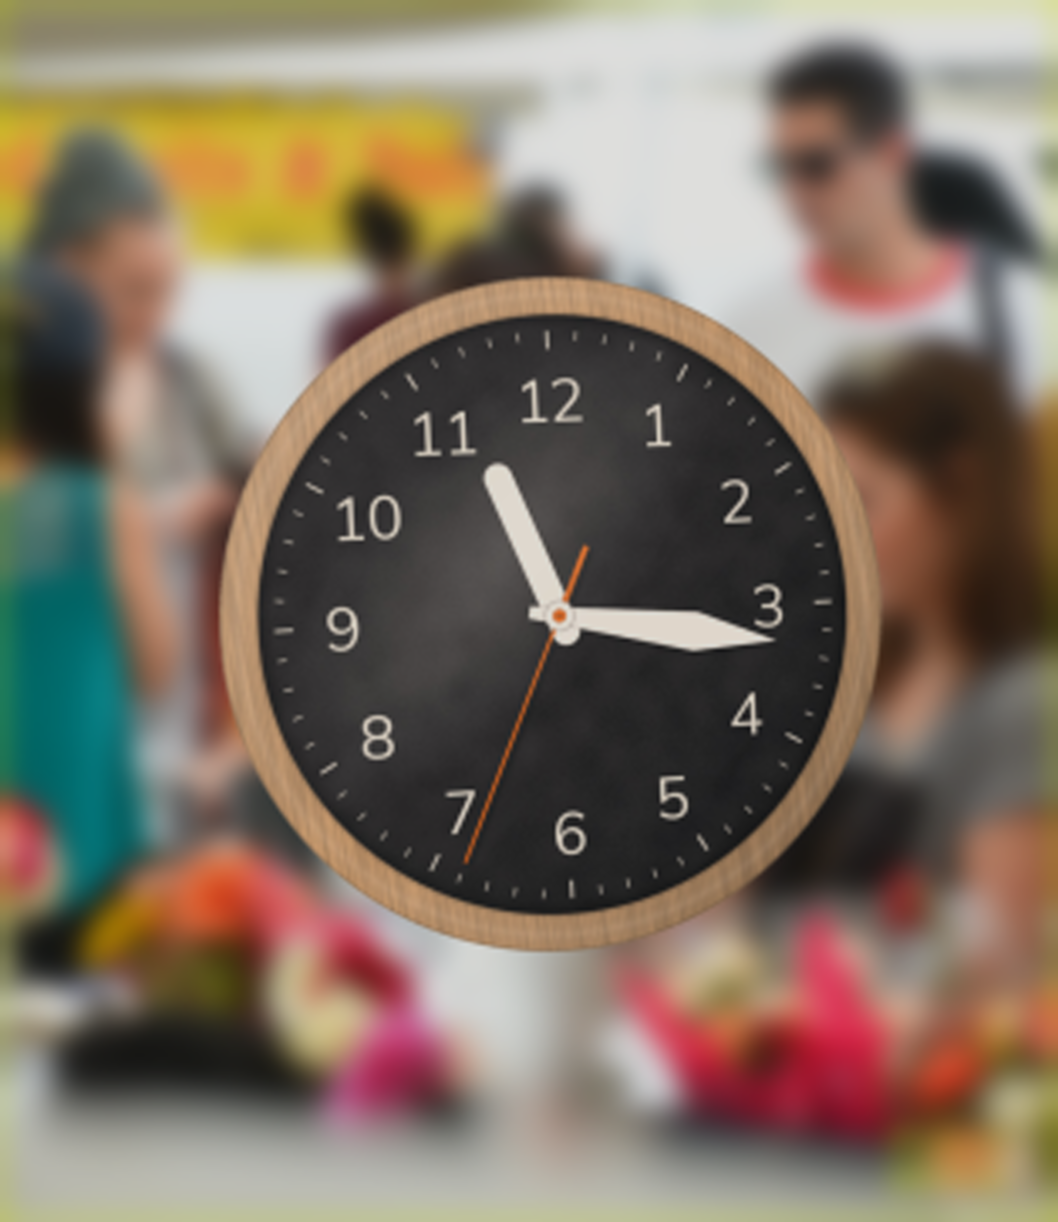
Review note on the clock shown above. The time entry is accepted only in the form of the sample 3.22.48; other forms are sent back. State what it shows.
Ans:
11.16.34
